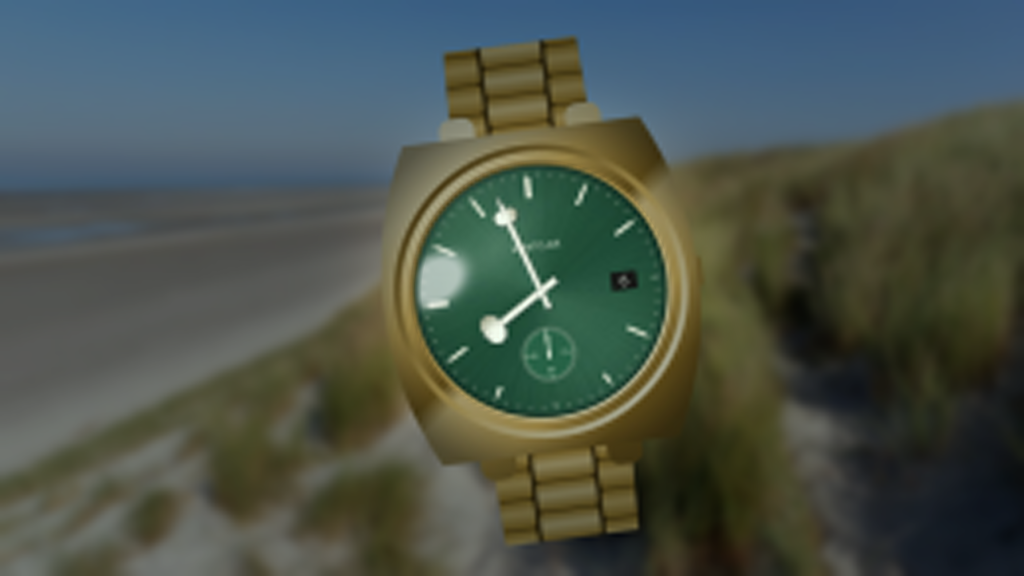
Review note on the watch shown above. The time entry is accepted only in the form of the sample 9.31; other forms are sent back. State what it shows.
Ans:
7.57
